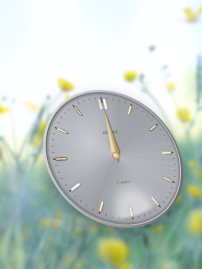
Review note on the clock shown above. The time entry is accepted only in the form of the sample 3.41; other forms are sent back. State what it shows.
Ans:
12.00
